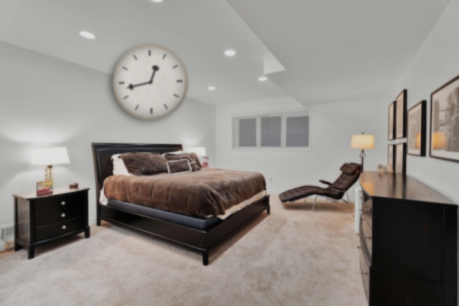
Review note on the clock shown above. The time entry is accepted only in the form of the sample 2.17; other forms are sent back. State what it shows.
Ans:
12.43
